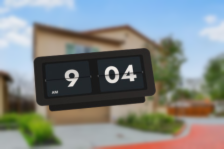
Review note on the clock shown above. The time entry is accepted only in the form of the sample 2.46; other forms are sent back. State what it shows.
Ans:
9.04
